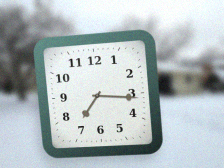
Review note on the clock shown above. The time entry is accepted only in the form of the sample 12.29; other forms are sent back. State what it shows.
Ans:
7.16
